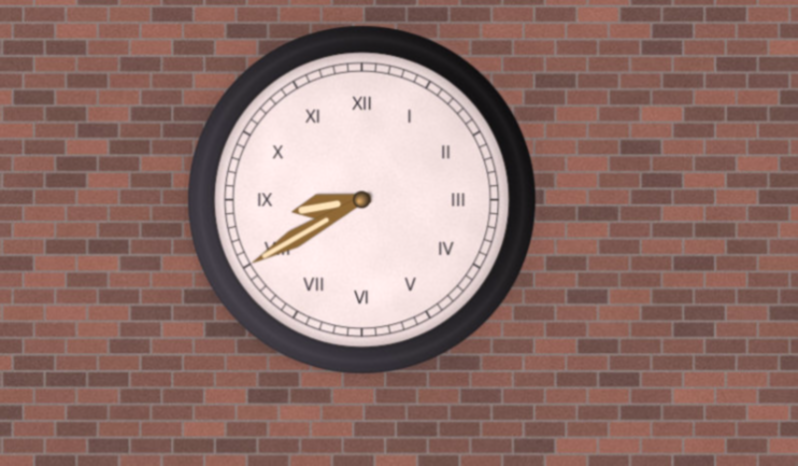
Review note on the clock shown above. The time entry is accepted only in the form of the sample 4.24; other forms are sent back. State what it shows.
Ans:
8.40
